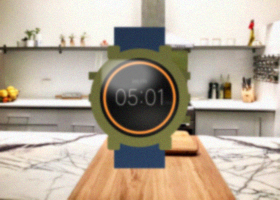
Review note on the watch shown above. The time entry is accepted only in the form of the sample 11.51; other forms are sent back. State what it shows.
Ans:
5.01
